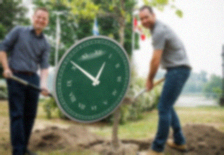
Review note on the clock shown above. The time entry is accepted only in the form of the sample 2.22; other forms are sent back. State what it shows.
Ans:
12.51
